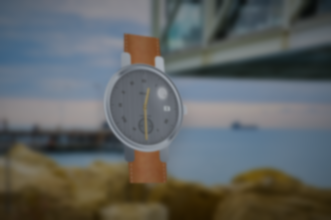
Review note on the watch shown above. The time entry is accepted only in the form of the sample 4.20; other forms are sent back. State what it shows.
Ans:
12.30
